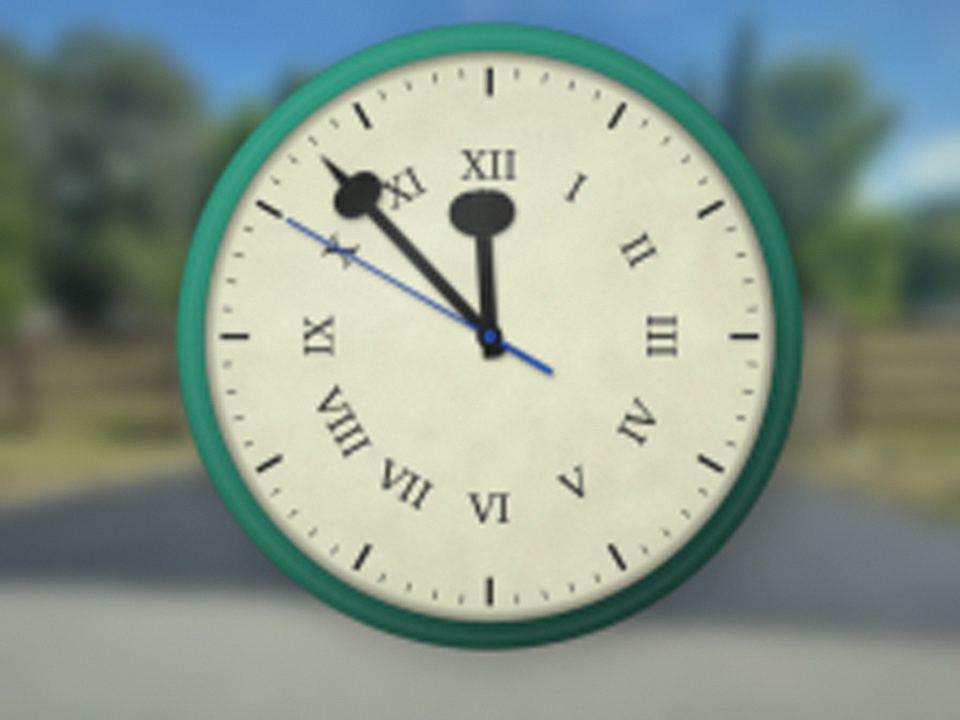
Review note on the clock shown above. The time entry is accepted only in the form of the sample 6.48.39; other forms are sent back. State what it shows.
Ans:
11.52.50
